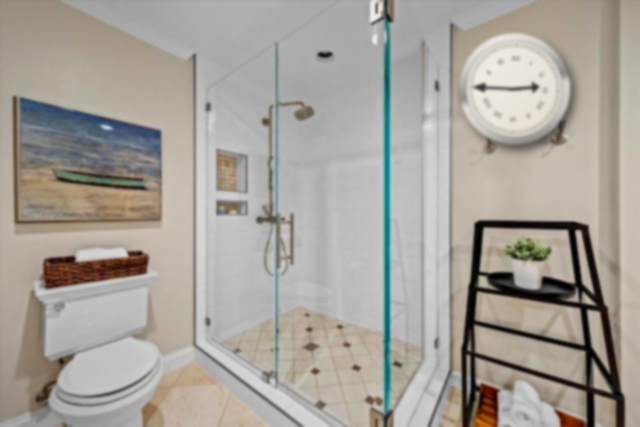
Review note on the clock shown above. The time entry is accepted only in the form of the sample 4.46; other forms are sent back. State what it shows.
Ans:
2.45
